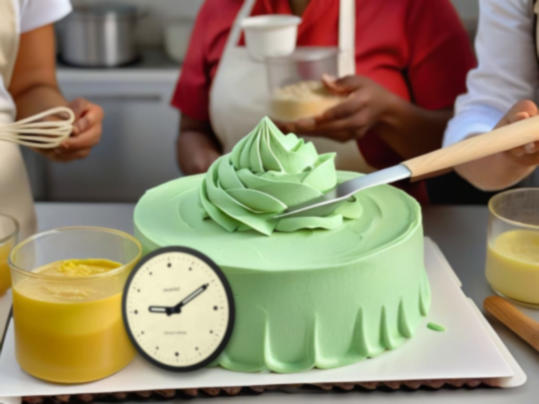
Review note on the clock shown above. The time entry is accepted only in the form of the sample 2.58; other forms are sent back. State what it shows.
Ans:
9.10
